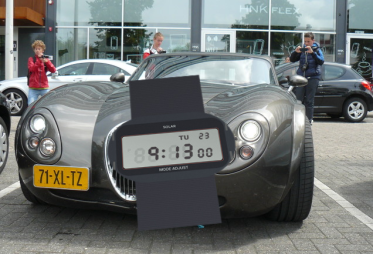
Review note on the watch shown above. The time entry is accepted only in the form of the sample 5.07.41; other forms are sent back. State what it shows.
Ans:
9.13.00
